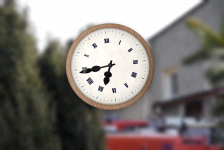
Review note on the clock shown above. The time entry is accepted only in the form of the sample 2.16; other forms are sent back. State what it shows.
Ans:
6.44
